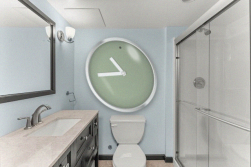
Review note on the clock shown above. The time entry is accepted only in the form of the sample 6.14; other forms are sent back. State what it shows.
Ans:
10.44
